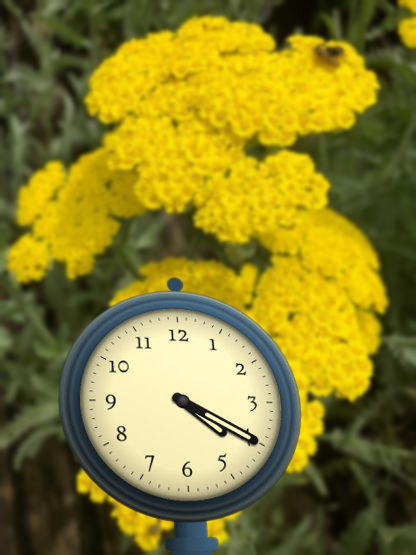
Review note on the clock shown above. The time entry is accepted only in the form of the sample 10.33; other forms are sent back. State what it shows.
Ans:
4.20
